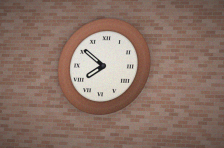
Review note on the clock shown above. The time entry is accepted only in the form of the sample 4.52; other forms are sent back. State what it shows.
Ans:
7.51
